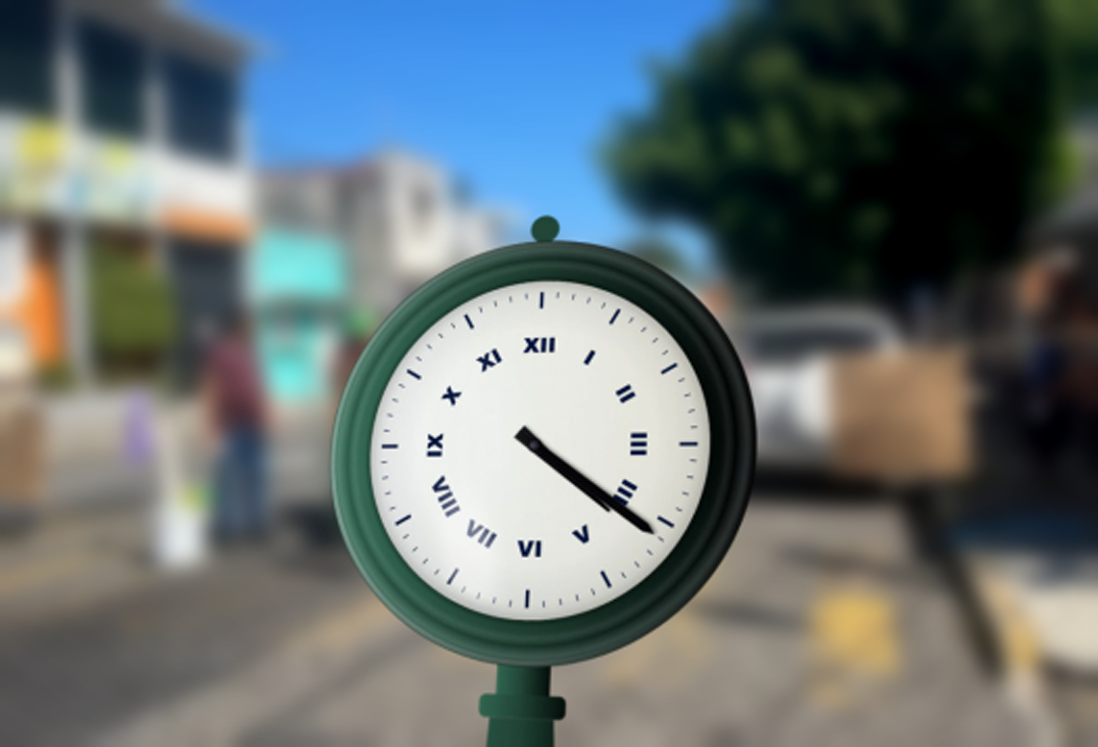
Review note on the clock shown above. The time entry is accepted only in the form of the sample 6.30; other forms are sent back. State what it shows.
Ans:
4.21
